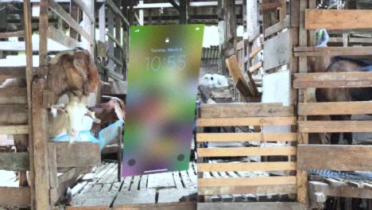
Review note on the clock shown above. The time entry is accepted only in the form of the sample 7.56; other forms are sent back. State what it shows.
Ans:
10.55
